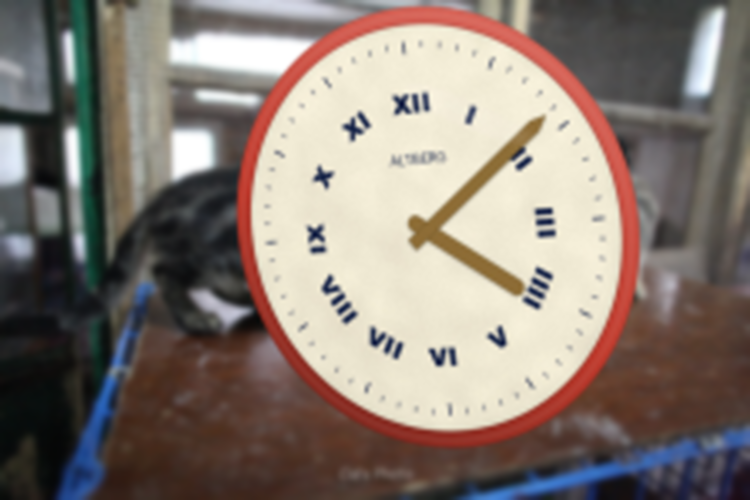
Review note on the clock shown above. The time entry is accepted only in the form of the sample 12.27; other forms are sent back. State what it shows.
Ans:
4.09
